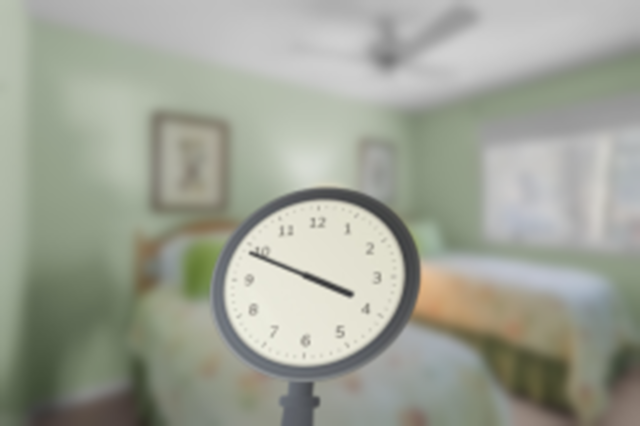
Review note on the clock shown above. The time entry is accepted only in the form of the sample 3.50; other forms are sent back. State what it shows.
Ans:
3.49
